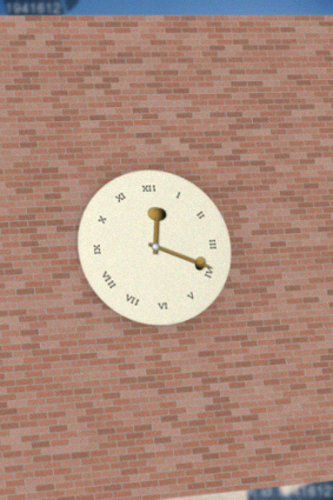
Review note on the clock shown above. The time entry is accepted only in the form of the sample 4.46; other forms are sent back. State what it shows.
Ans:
12.19
